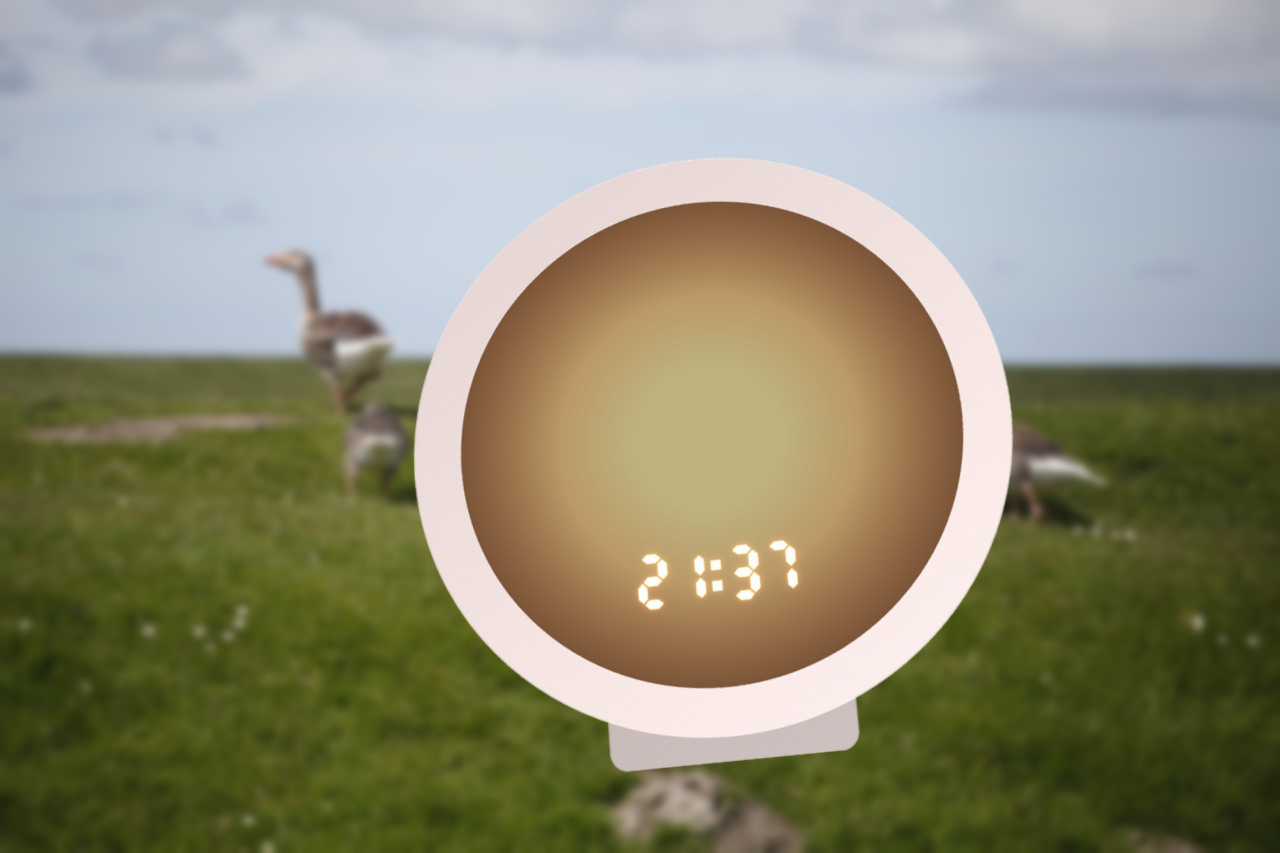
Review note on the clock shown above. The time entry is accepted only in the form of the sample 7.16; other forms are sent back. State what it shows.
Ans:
21.37
